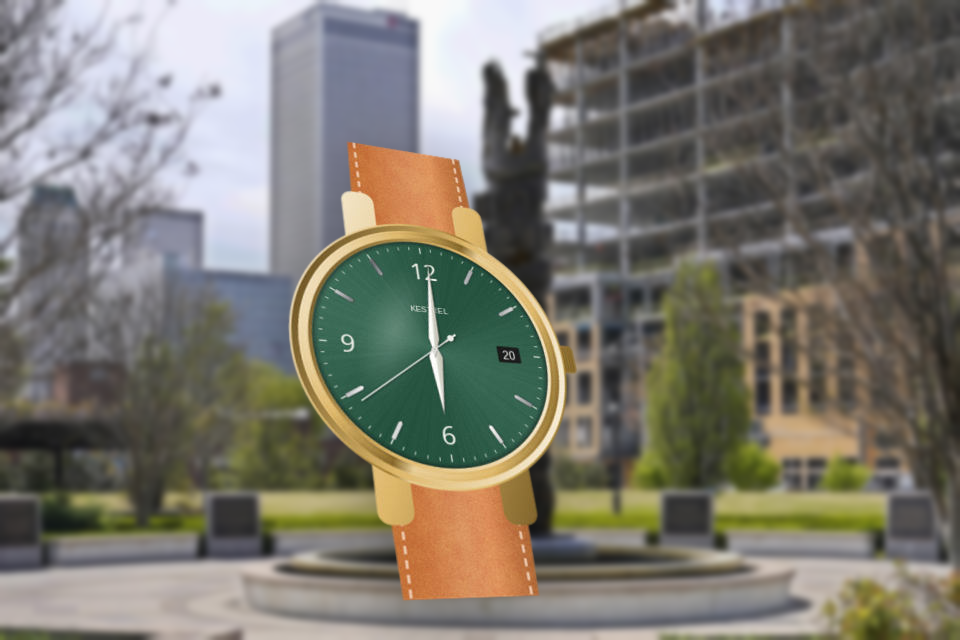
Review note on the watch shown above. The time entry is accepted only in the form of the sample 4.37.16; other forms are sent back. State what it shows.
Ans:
6.00.39
